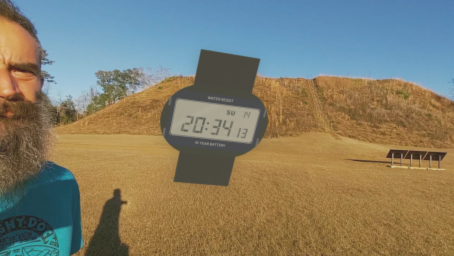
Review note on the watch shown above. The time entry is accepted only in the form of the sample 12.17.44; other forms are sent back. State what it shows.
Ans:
20.34.13
